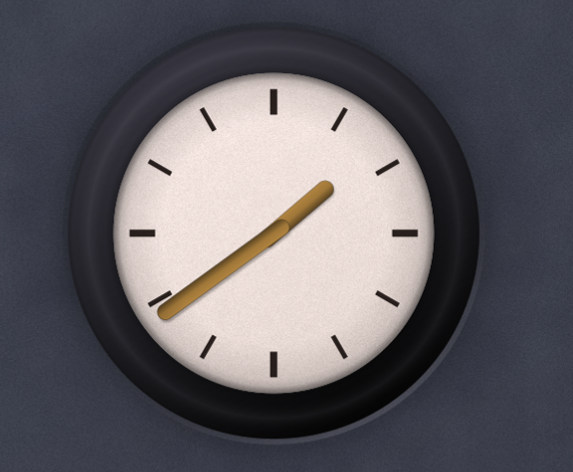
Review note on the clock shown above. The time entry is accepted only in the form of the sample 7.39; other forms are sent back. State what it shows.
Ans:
1.39
